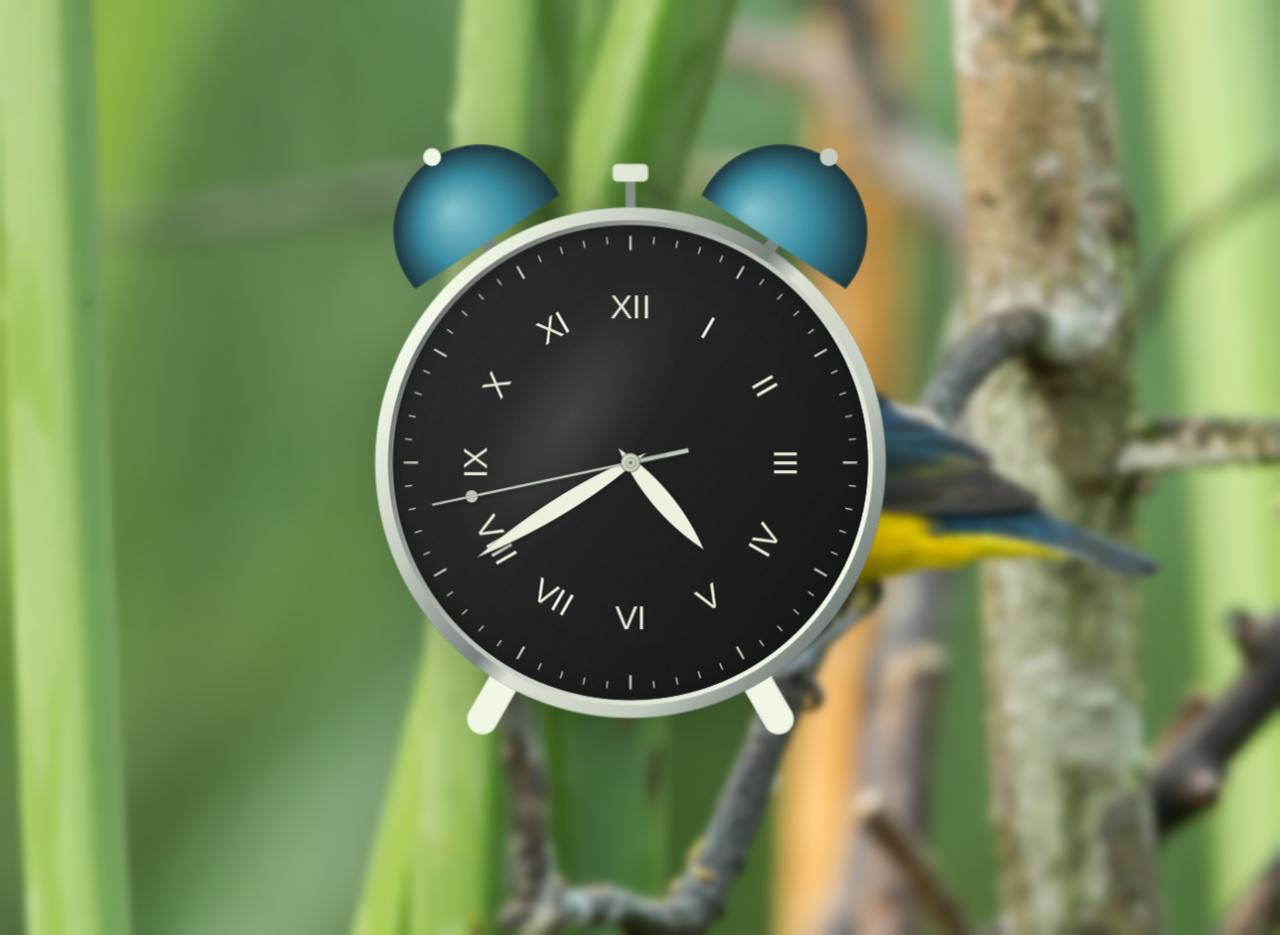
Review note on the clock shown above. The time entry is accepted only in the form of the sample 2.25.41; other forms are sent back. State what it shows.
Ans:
4.39.43
